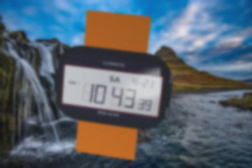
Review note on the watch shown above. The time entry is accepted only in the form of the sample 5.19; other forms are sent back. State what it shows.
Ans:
10.43
